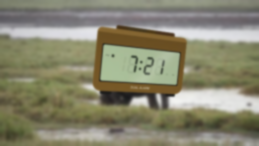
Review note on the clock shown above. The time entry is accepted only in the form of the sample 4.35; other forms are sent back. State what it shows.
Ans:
7.21
